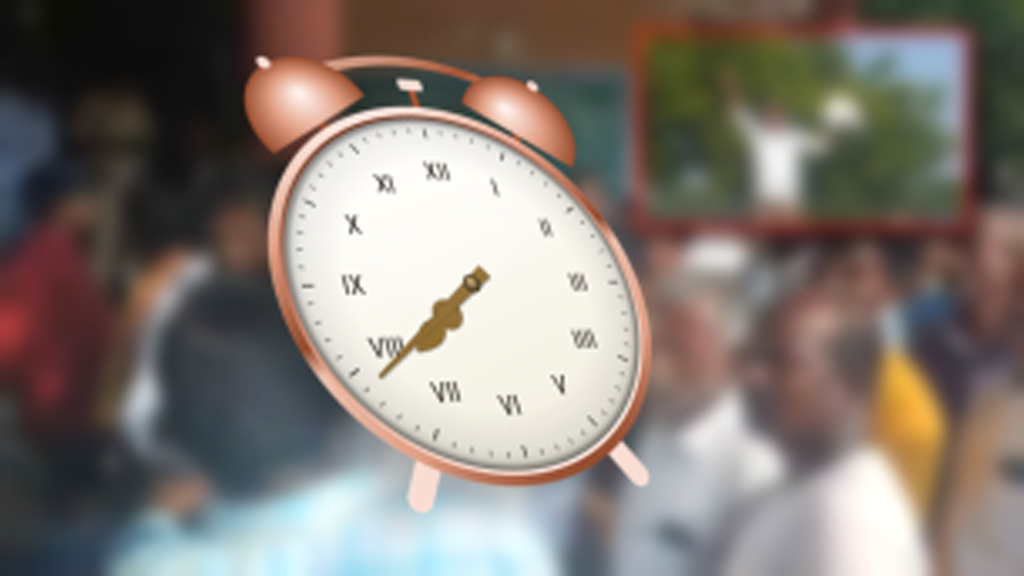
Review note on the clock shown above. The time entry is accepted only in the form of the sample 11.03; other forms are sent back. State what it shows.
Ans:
7.39
